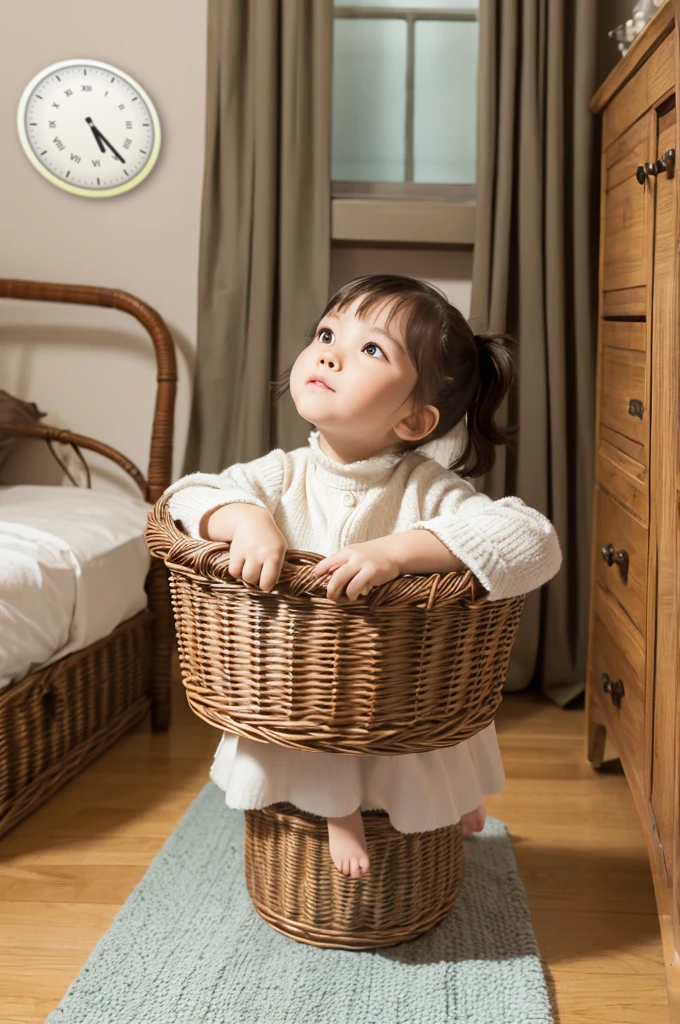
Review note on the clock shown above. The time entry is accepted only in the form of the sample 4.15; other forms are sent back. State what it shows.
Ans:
5.24
